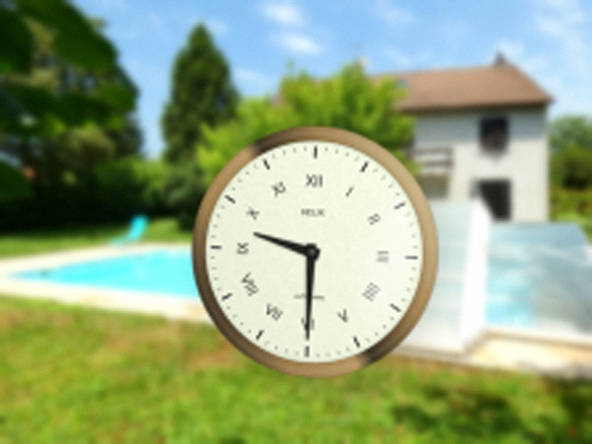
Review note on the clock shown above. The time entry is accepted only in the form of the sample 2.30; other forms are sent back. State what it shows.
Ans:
9.30
